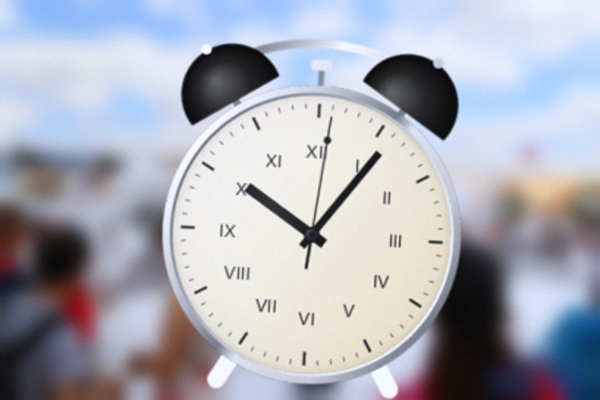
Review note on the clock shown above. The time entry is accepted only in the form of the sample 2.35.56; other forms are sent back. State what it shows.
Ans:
10.06.01
